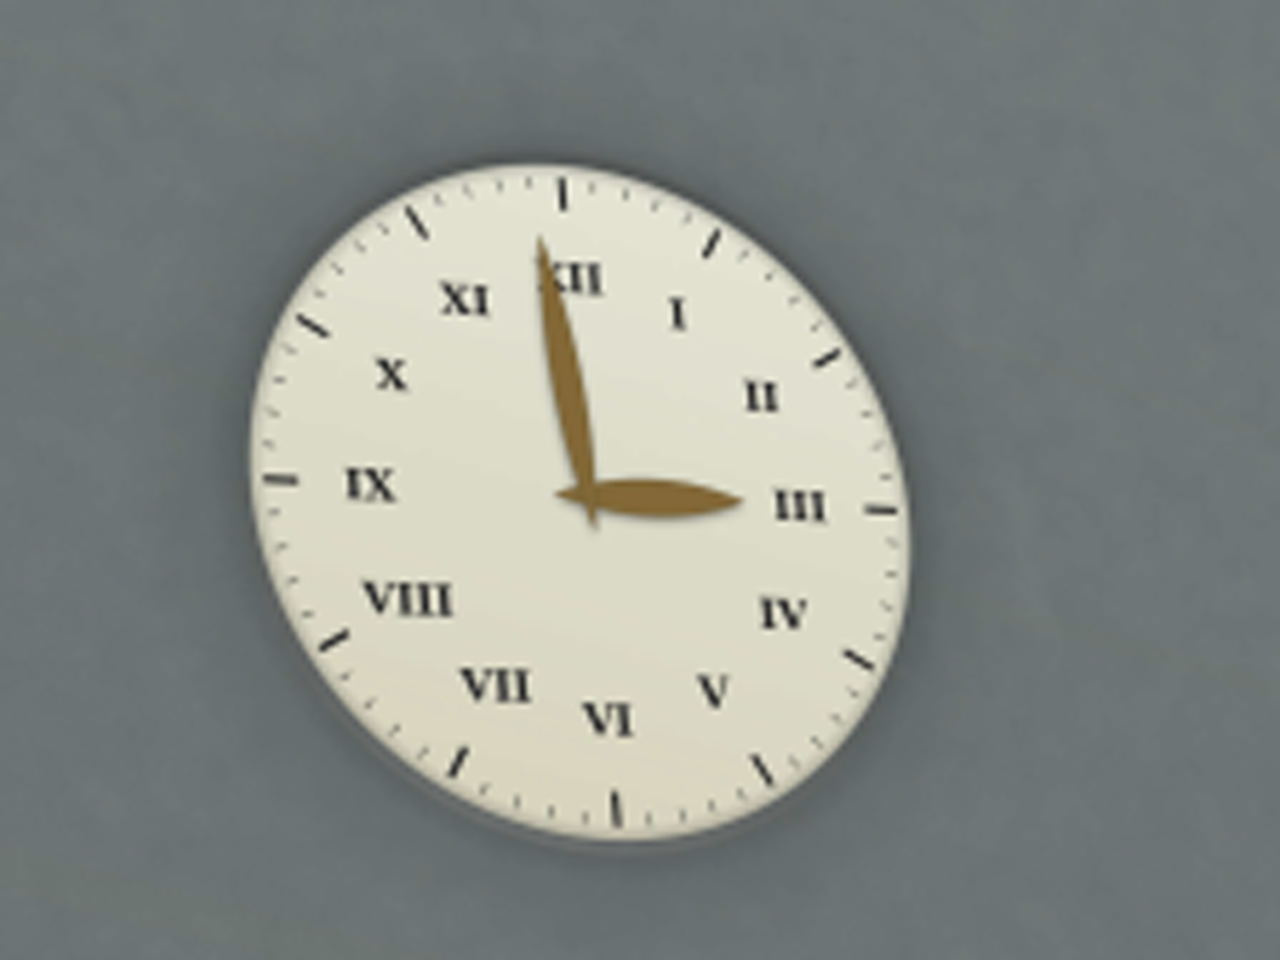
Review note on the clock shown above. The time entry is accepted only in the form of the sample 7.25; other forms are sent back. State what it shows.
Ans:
2.59
